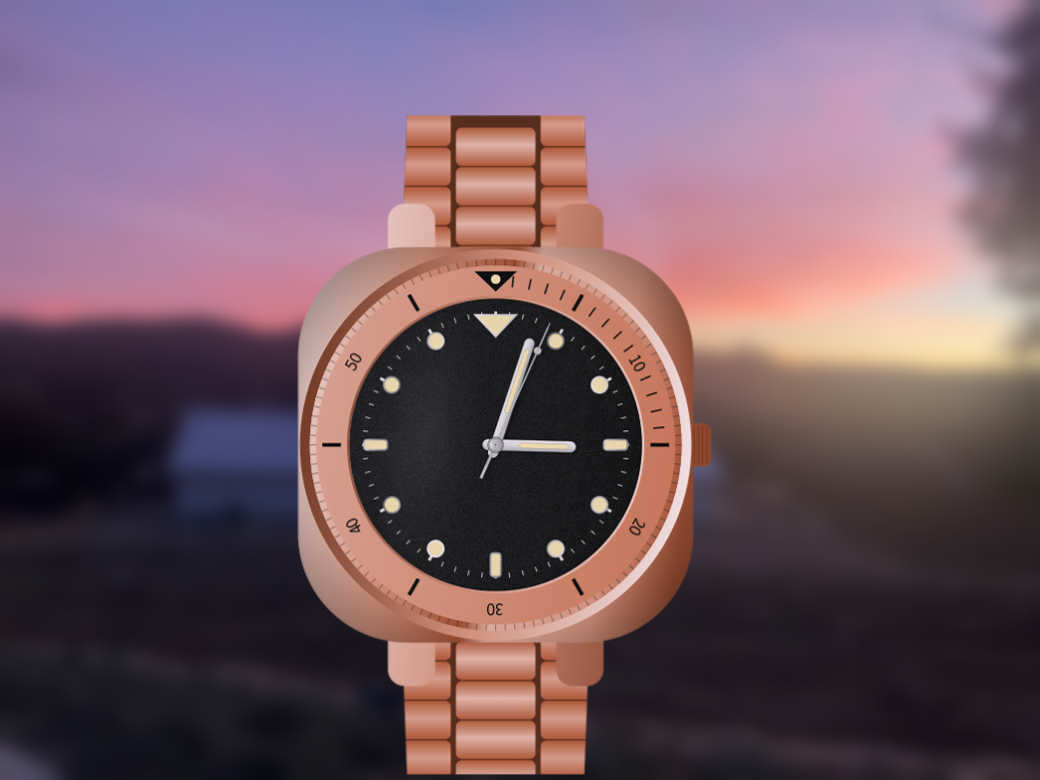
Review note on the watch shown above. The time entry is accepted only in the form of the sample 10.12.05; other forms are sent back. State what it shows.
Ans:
3.03.04
